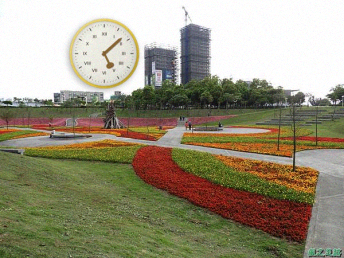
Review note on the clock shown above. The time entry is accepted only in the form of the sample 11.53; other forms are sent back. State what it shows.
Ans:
5.08
